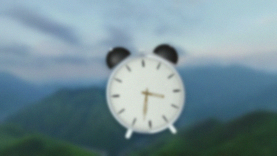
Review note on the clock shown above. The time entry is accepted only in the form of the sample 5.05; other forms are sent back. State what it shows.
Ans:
3.32
